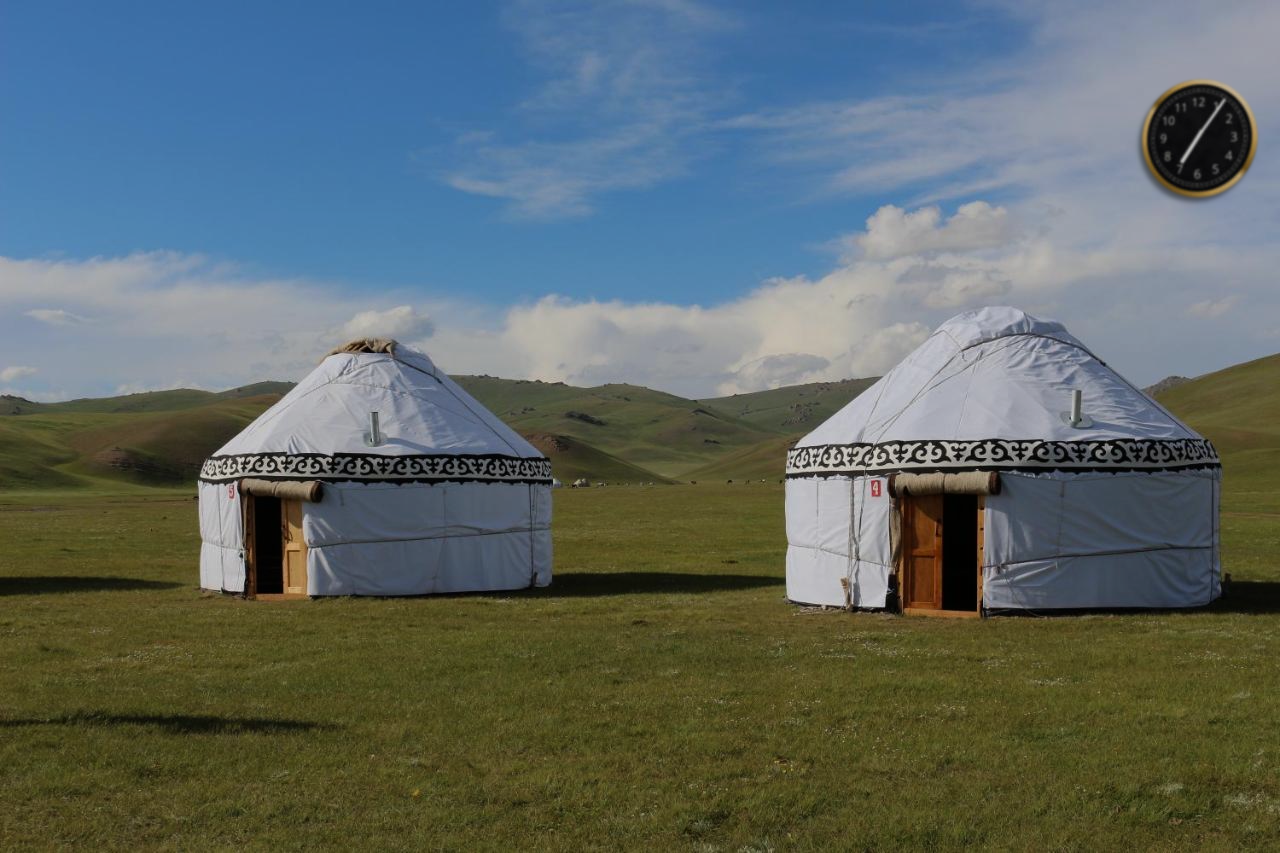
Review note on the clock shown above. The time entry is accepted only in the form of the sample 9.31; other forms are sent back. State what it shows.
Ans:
7.06
